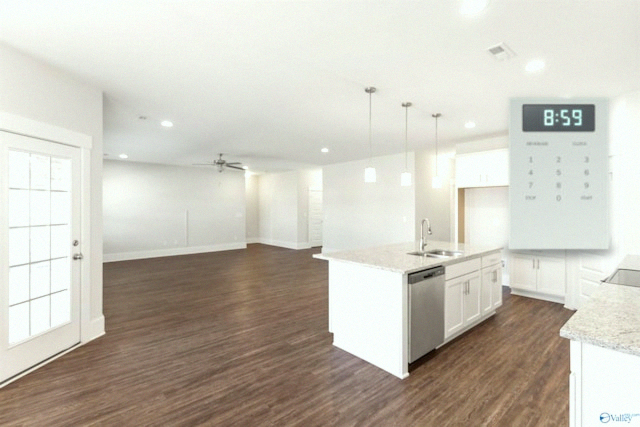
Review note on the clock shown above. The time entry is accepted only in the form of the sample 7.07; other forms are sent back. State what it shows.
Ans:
8.59
